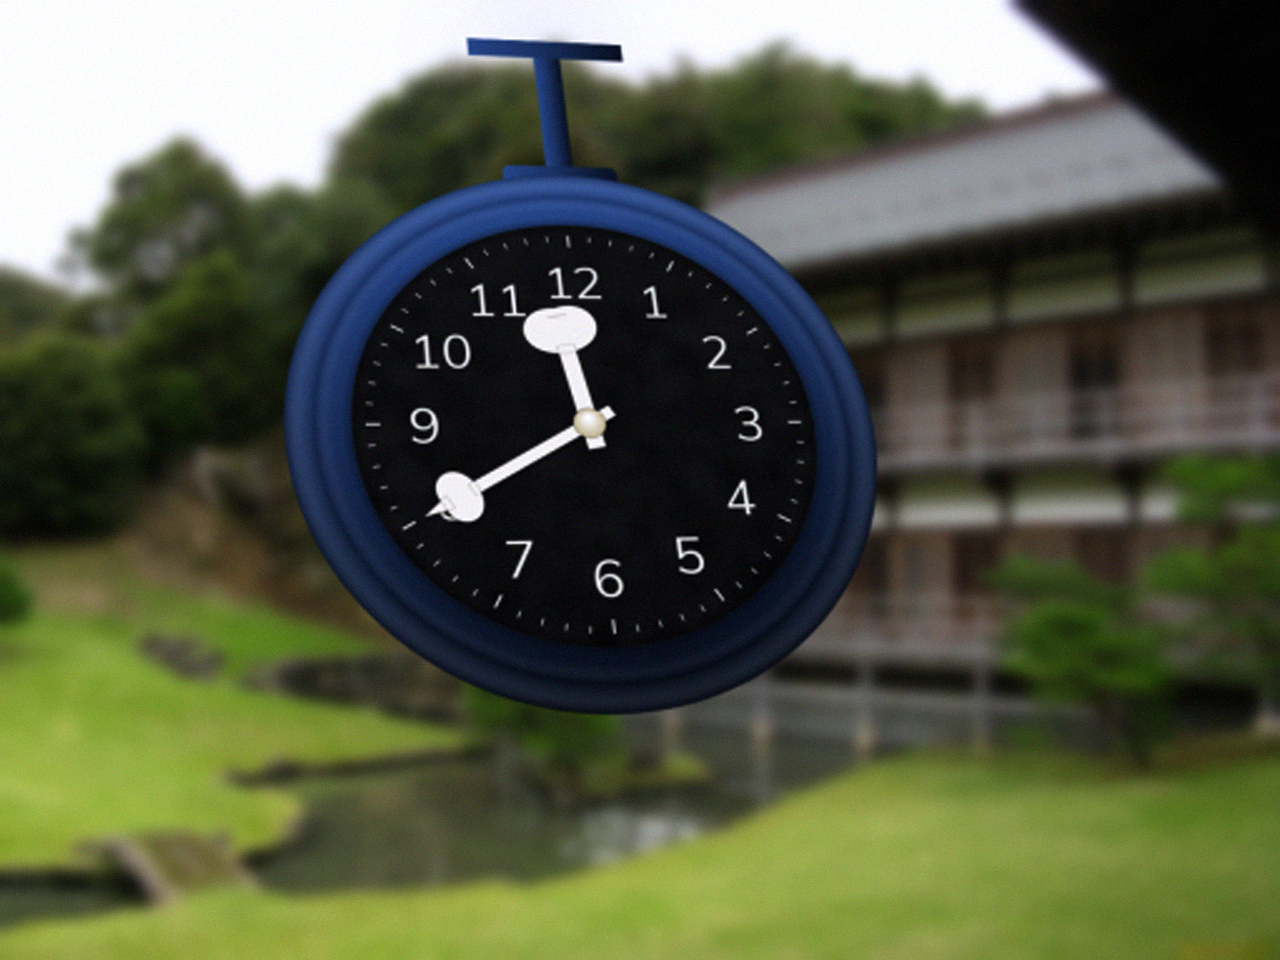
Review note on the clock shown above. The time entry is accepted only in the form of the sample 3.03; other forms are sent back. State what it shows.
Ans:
11.40
